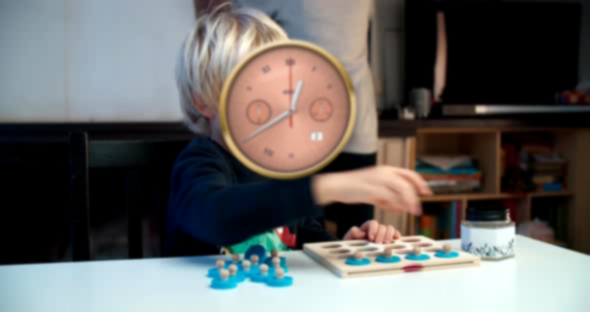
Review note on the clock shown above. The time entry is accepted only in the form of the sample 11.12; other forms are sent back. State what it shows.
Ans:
12.40
